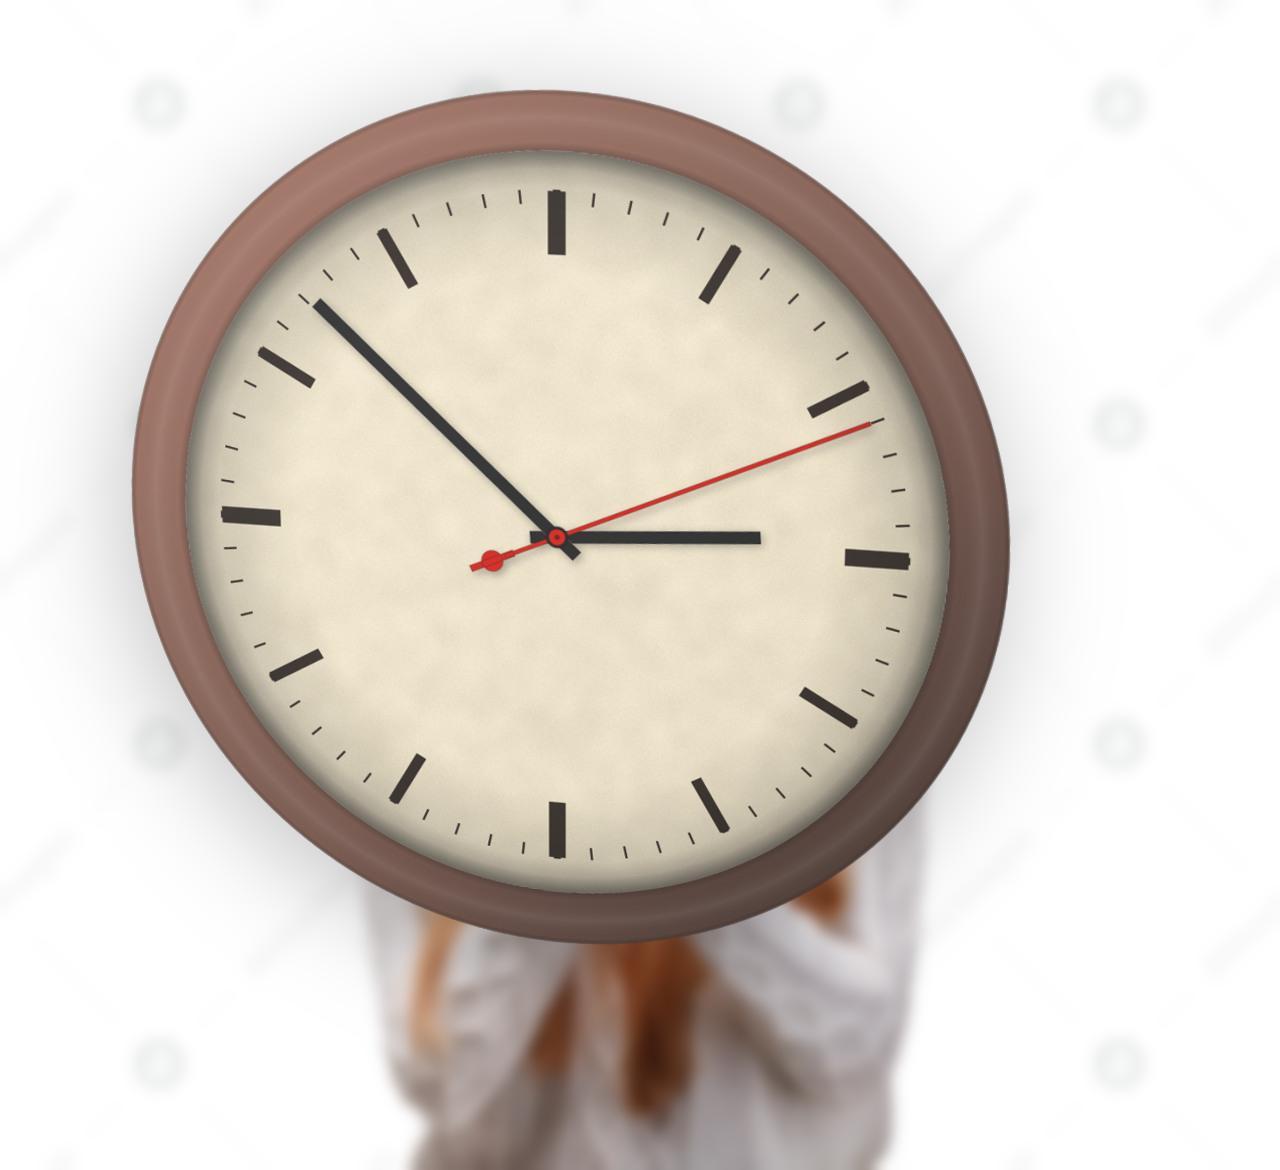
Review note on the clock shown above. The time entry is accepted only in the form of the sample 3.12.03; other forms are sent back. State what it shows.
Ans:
2.52.11
